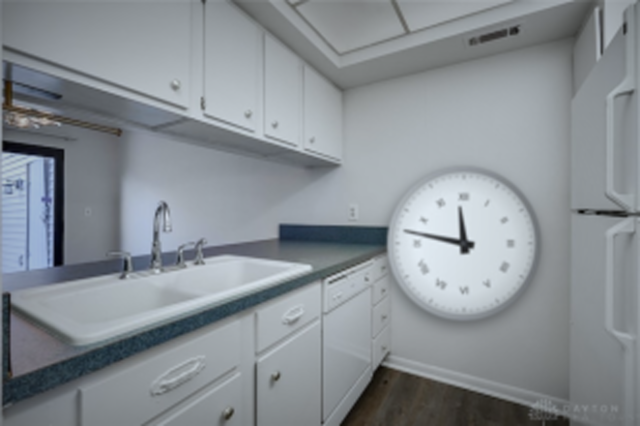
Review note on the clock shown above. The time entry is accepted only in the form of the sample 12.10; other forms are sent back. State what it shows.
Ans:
11.47
